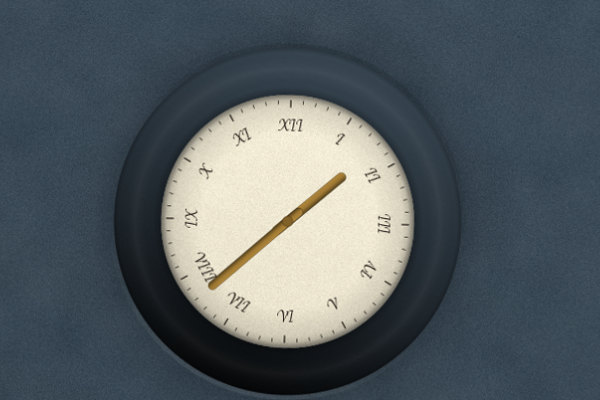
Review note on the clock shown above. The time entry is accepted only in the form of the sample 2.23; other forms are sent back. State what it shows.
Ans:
1.38
